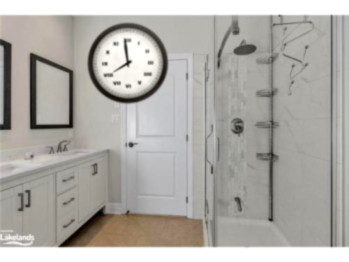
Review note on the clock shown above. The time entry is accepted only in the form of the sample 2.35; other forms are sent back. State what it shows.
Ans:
7.59
